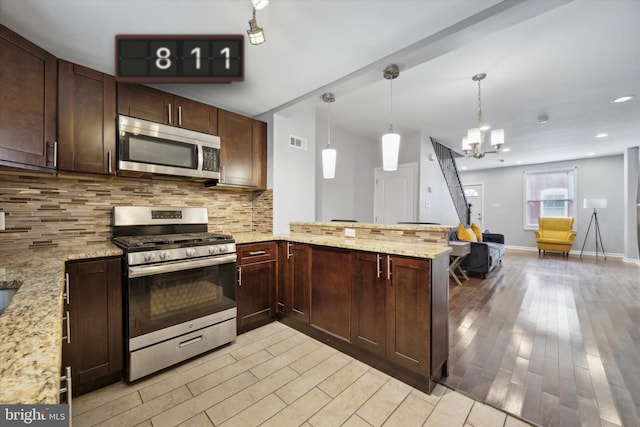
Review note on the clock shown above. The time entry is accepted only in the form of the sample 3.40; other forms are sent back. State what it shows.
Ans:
8.11
